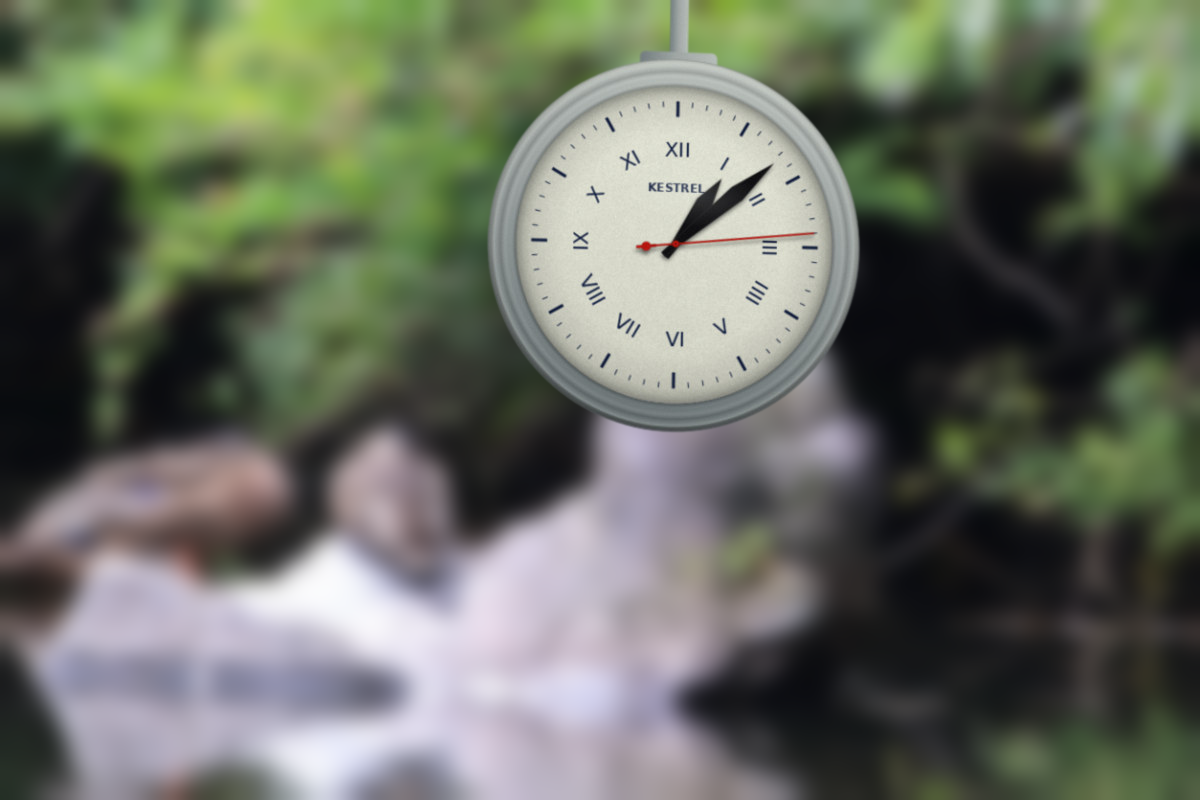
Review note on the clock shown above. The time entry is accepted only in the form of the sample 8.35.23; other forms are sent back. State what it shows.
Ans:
1.08.14
